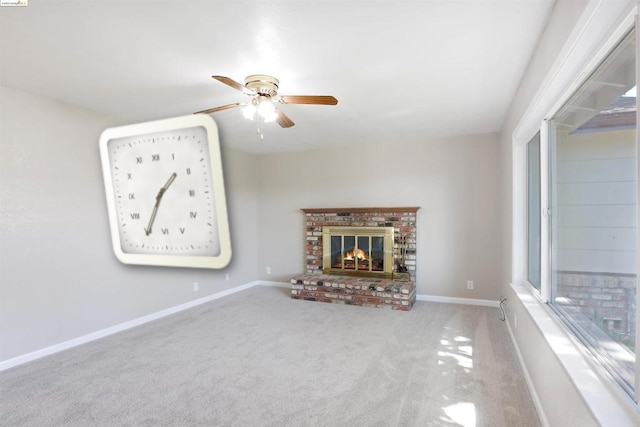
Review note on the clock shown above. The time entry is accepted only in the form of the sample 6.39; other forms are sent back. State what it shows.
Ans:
1.35
